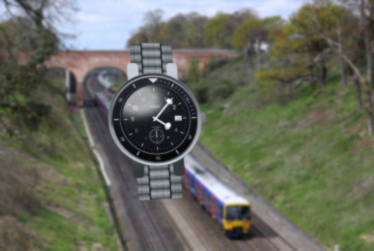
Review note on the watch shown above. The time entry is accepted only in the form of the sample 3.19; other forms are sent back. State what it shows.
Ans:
4.07
